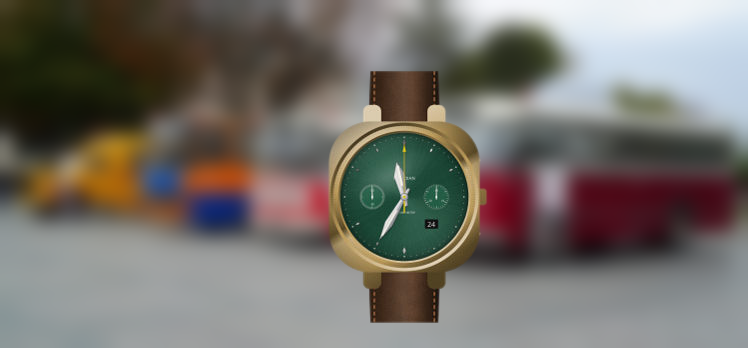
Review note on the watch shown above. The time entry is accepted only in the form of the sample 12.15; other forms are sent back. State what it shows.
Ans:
11.35
